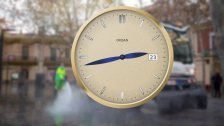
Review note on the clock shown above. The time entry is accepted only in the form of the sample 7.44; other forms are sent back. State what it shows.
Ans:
2.43
